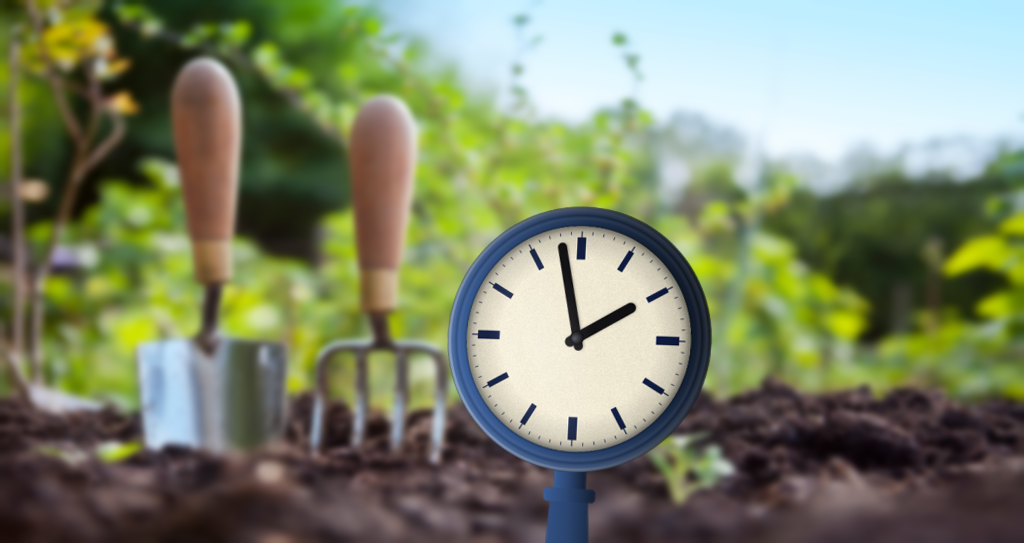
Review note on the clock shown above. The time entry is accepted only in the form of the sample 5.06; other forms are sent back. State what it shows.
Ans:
1.58
